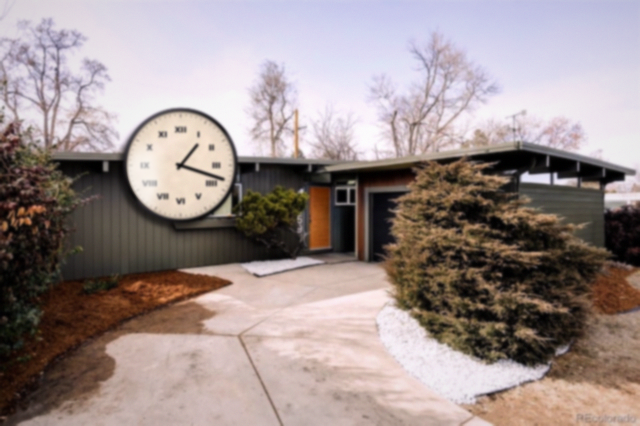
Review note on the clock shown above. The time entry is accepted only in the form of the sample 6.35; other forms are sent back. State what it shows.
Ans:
1.18
